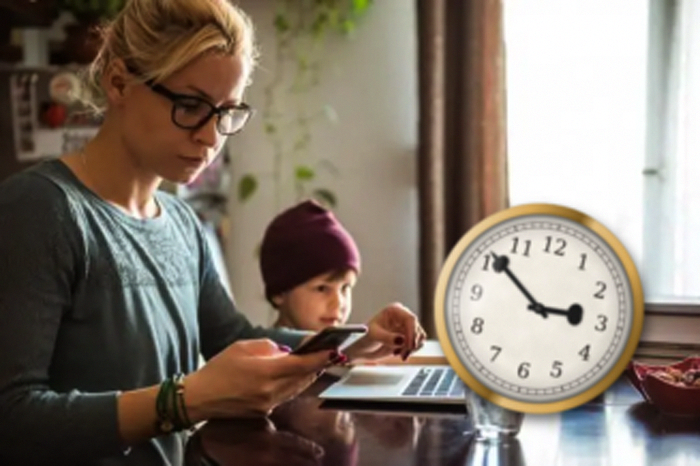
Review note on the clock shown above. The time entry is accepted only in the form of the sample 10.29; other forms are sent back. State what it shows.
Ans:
2.51
